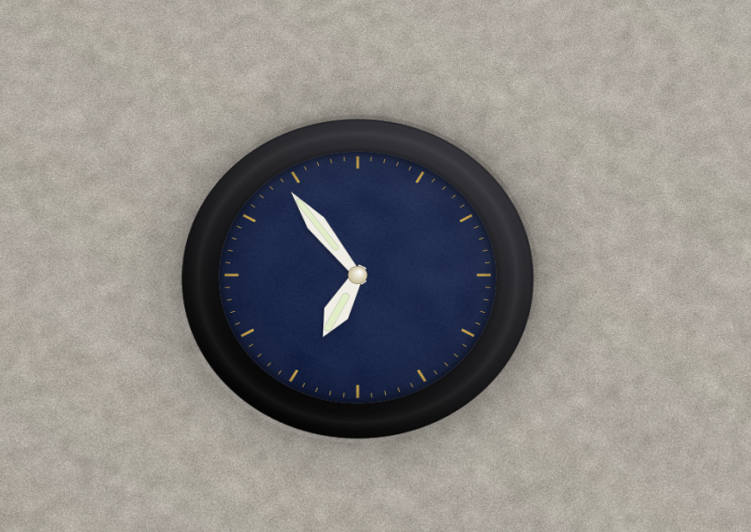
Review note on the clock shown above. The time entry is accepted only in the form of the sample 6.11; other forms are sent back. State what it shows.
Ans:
6.54
